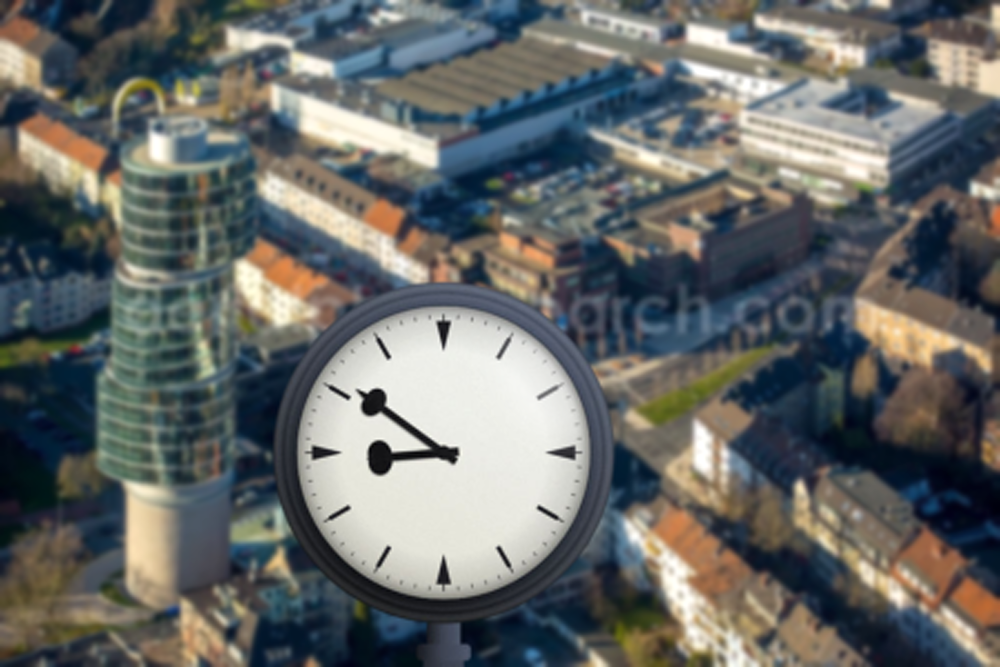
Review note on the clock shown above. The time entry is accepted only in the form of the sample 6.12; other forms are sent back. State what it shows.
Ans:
8.51
